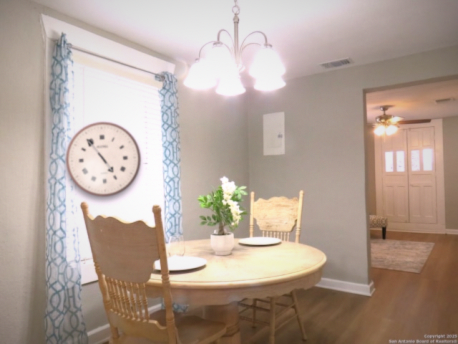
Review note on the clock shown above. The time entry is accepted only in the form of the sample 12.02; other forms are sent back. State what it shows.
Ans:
4.54
